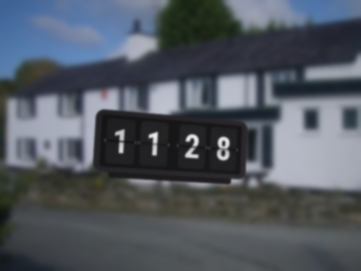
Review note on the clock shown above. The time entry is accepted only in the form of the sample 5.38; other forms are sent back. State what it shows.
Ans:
11.28
